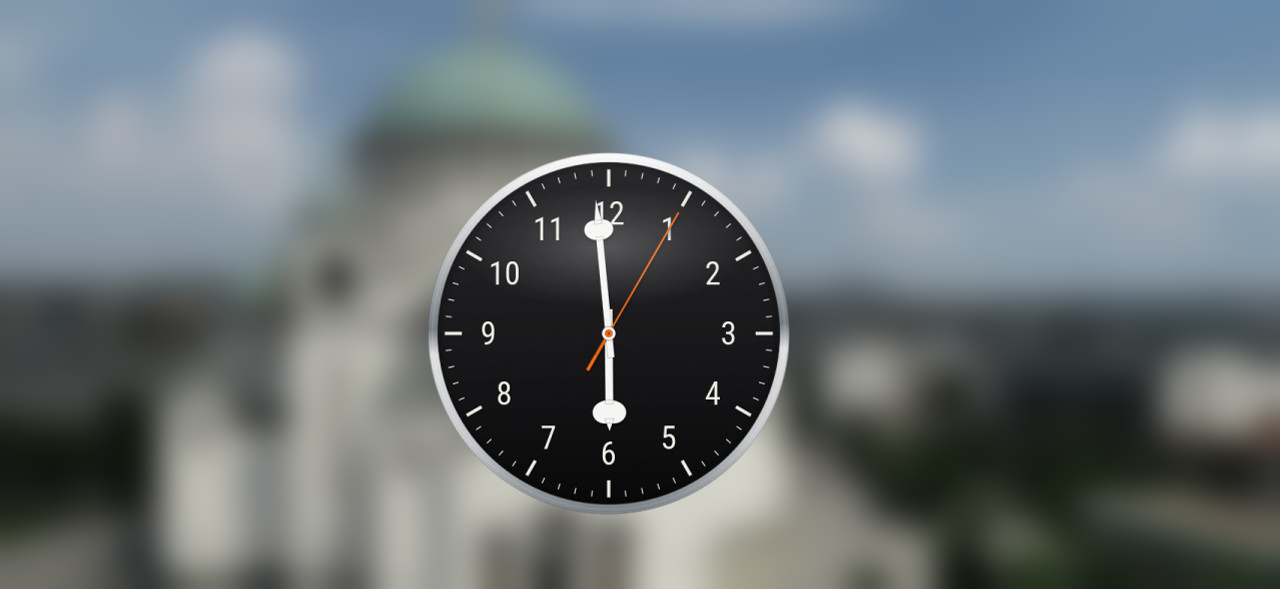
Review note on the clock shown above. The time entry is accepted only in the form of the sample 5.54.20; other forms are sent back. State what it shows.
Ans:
5.59.05
